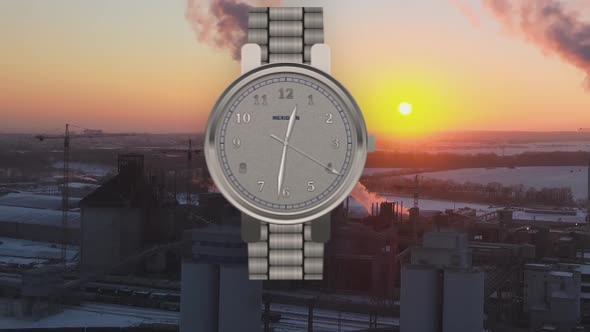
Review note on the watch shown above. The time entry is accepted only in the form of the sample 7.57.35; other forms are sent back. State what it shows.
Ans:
12.31.20
